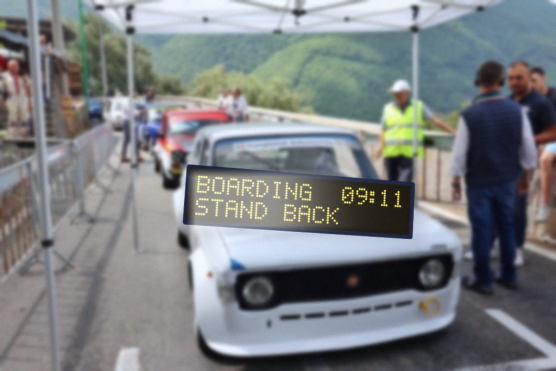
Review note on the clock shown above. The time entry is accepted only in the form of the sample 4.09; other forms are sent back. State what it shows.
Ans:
9.11
